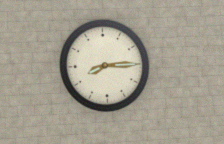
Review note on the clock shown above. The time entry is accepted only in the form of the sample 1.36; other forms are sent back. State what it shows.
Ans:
8.15
